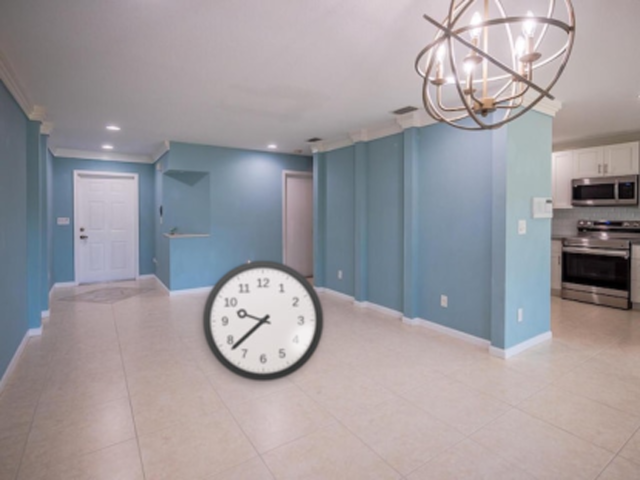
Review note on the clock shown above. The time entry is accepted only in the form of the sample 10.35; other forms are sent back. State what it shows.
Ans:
9.38
